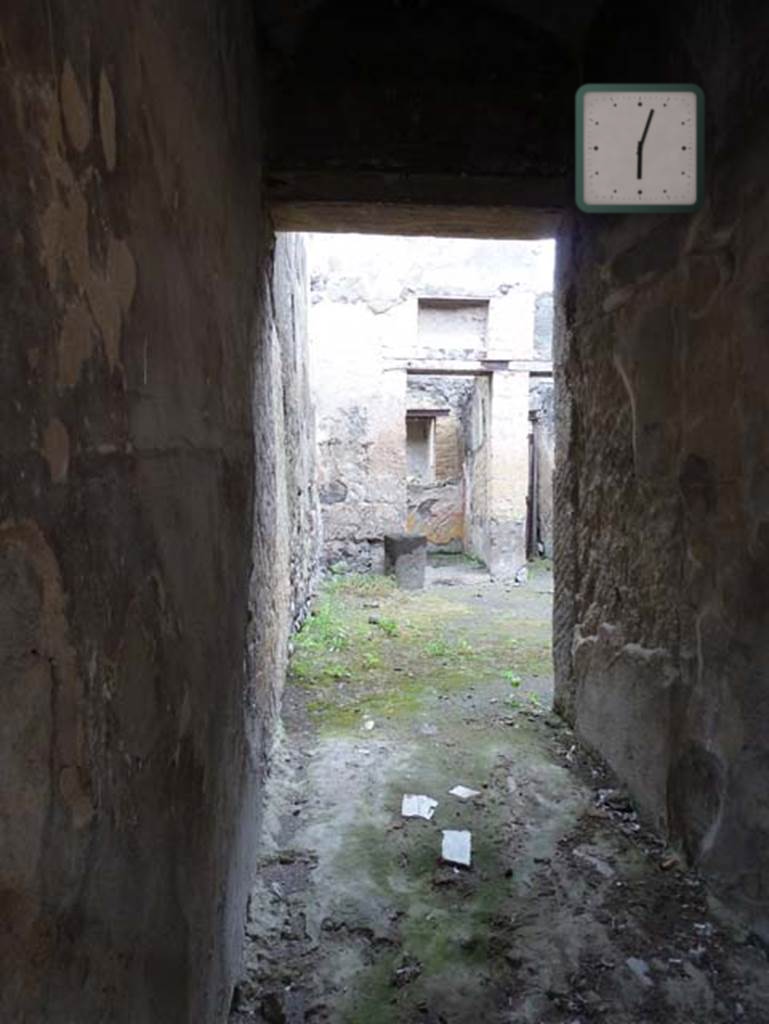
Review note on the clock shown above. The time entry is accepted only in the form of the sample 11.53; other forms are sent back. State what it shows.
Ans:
6.03
